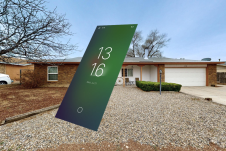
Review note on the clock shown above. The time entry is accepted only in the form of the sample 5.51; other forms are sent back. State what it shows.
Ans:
13.16
